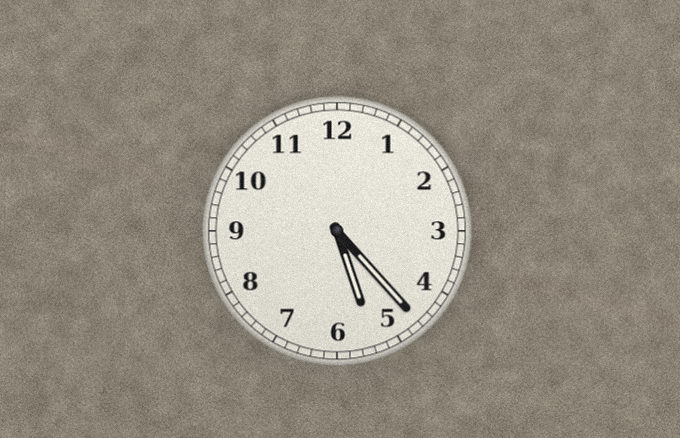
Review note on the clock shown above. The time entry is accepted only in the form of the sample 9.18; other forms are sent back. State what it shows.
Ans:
5.23
